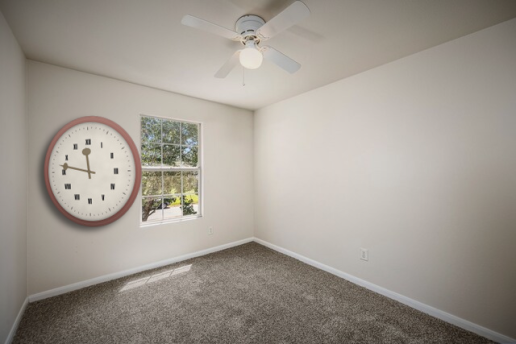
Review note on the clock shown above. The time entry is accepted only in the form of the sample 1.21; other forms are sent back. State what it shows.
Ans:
11.47
